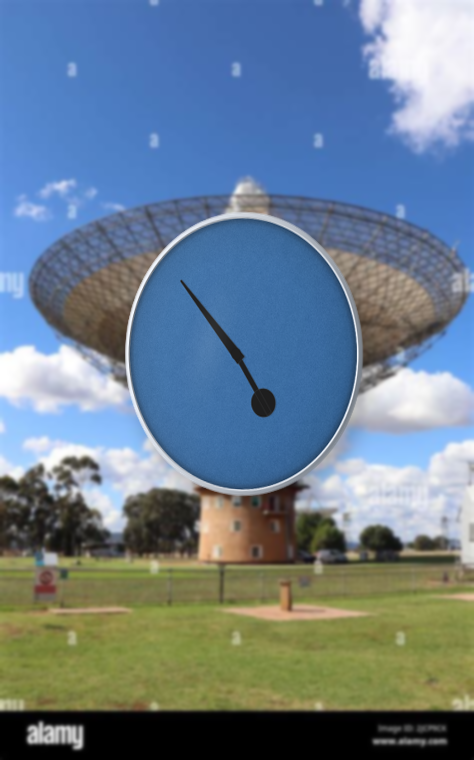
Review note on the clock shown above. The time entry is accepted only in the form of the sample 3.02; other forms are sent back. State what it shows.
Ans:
4.53
